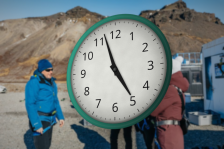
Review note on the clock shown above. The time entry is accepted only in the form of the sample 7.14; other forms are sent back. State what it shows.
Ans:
4.57
